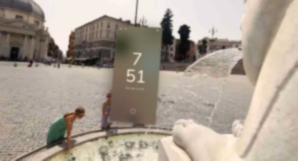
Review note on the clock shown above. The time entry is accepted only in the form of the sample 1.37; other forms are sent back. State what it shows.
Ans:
7.51
